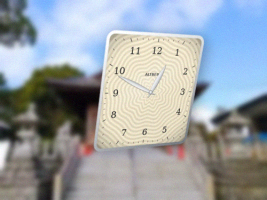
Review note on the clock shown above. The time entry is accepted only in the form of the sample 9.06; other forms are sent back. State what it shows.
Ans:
12.49
